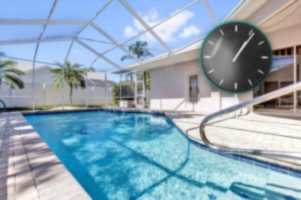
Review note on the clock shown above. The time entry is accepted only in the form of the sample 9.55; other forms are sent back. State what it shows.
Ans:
1.06
